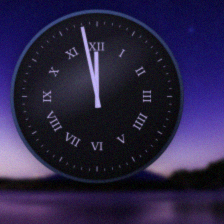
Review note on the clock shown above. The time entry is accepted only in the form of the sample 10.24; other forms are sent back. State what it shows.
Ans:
11.58
